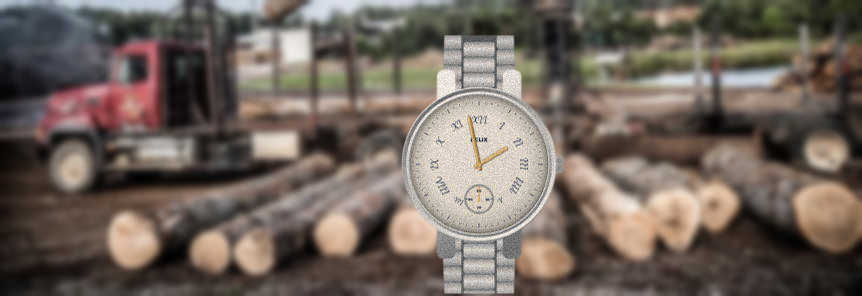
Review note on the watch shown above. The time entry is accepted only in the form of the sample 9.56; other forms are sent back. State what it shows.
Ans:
1.58
